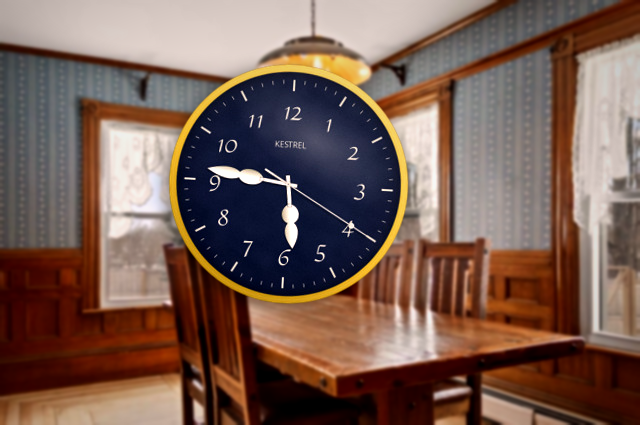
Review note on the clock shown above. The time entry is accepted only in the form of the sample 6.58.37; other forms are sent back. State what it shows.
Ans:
5.46.20
